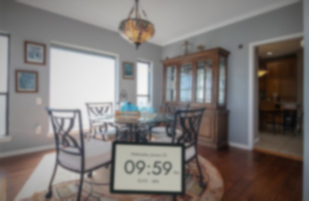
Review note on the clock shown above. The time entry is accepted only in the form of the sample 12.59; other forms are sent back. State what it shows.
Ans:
9.59
